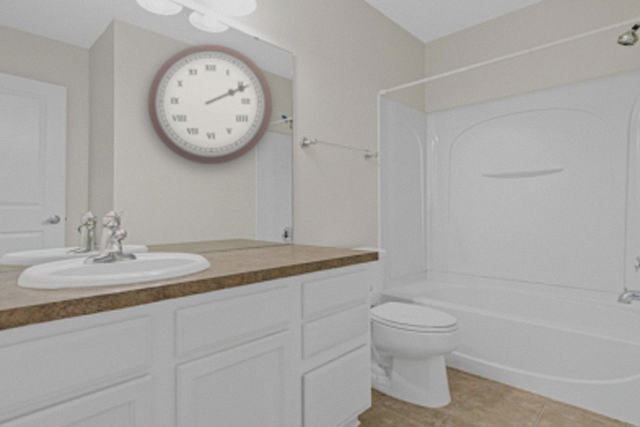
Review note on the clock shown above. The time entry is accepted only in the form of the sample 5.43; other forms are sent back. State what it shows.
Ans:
2.11
